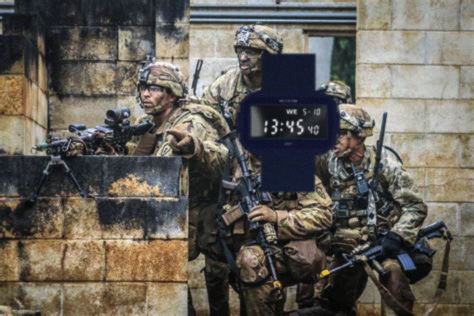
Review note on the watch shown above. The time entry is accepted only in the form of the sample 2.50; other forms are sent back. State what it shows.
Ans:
13.45
